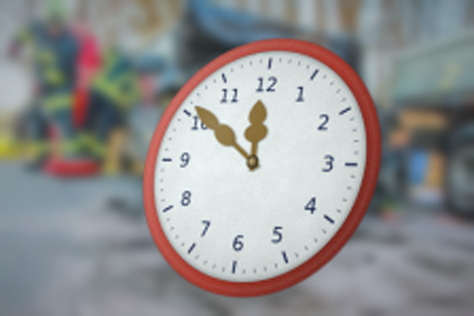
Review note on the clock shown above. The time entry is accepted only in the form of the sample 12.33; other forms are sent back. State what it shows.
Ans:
11.51
